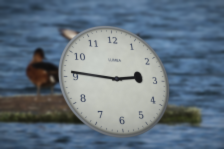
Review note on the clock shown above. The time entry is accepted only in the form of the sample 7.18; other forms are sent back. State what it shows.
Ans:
2.46
